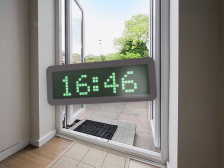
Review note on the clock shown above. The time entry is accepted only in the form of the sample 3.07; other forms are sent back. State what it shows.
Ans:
16.46
